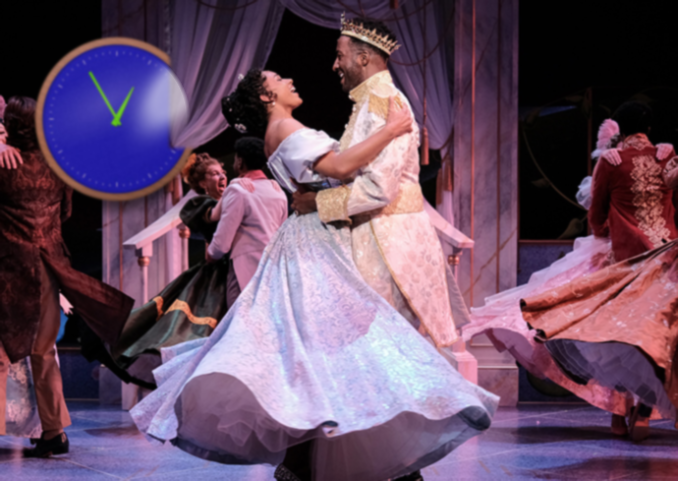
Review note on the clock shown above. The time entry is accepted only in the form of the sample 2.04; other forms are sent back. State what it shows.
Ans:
12.55
